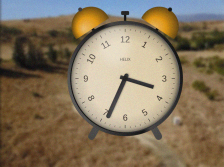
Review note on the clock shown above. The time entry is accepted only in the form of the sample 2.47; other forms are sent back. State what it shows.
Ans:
3.34
